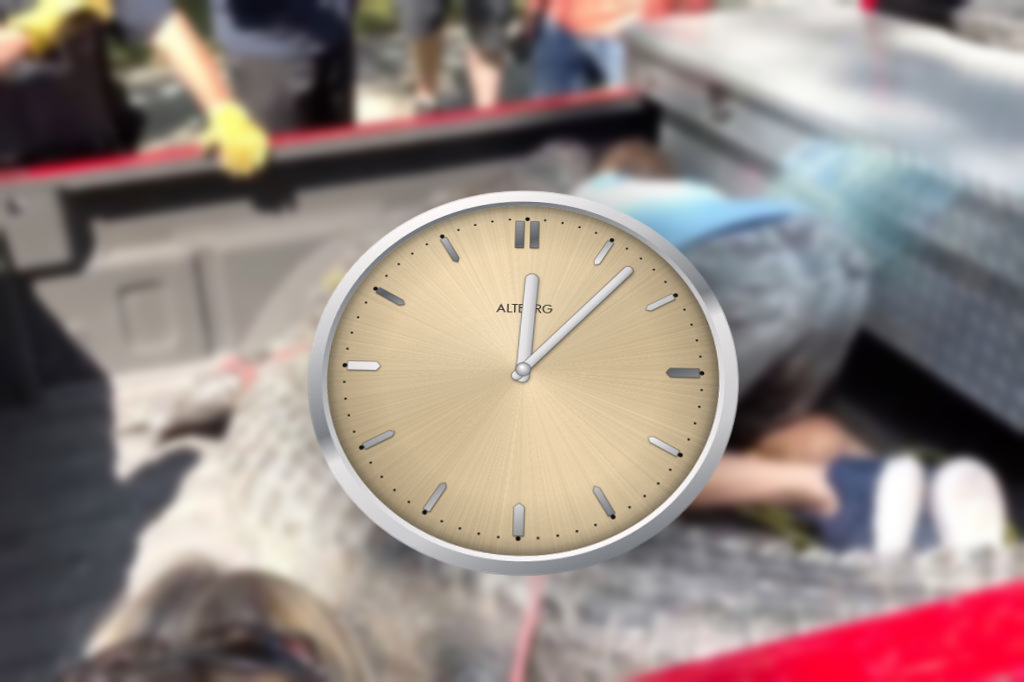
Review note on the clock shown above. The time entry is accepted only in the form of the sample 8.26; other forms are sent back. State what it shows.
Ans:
12.07
